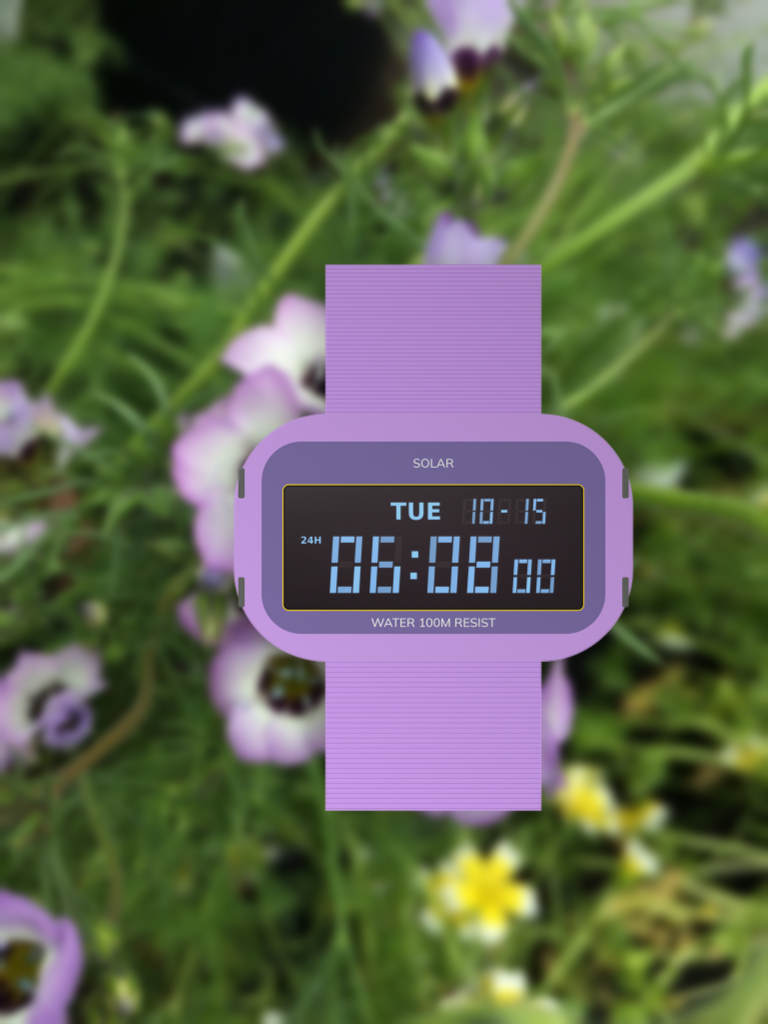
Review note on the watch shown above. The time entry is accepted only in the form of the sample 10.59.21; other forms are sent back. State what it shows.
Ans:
6.08.00
